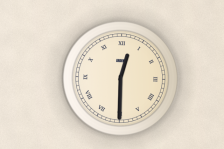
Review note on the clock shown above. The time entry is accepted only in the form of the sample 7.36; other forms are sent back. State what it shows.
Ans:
12.30
